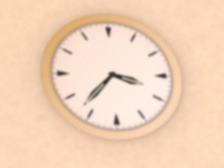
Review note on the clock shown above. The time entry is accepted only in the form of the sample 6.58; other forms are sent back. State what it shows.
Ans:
3.37
